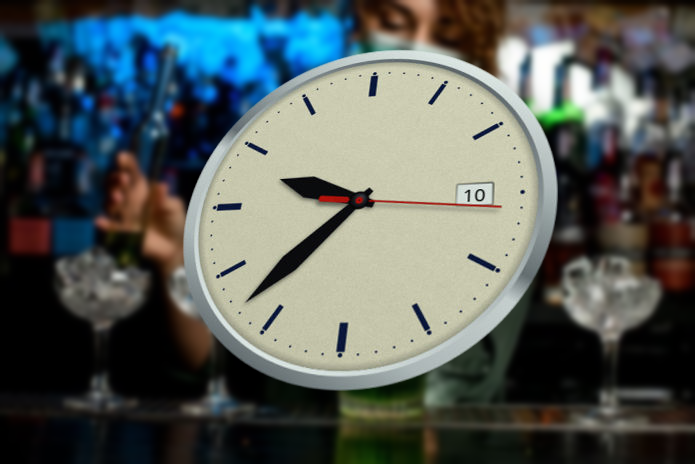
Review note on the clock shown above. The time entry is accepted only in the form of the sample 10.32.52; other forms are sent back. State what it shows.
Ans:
9.37.16
